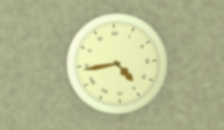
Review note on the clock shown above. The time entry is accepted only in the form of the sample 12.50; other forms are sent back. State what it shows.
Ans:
4.44
